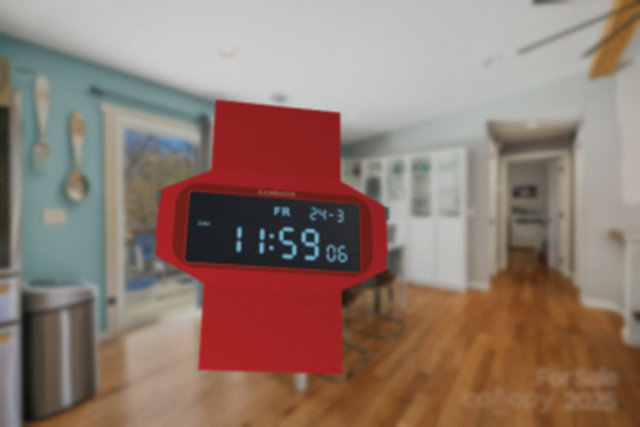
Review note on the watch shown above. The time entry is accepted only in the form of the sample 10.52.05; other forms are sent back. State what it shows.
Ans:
11.59.06
